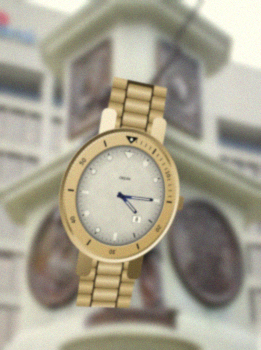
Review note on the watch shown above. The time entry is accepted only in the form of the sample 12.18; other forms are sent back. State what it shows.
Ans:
4.15
